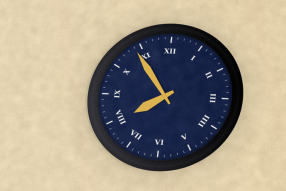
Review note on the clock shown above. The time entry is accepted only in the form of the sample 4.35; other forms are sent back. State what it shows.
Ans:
7.54
